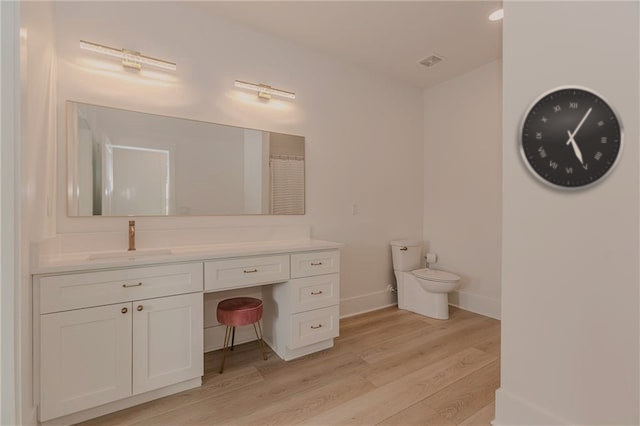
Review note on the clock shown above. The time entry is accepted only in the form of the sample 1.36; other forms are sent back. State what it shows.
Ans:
5.05
